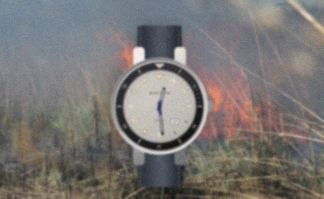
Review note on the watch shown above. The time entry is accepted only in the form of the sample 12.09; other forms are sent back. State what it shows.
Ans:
12.29
